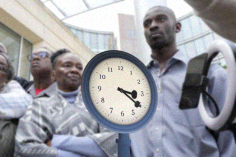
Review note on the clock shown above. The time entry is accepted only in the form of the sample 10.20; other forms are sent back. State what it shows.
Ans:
3.21
